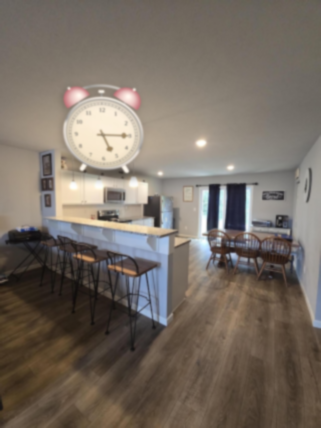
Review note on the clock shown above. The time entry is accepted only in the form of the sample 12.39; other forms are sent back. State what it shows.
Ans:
5.15
